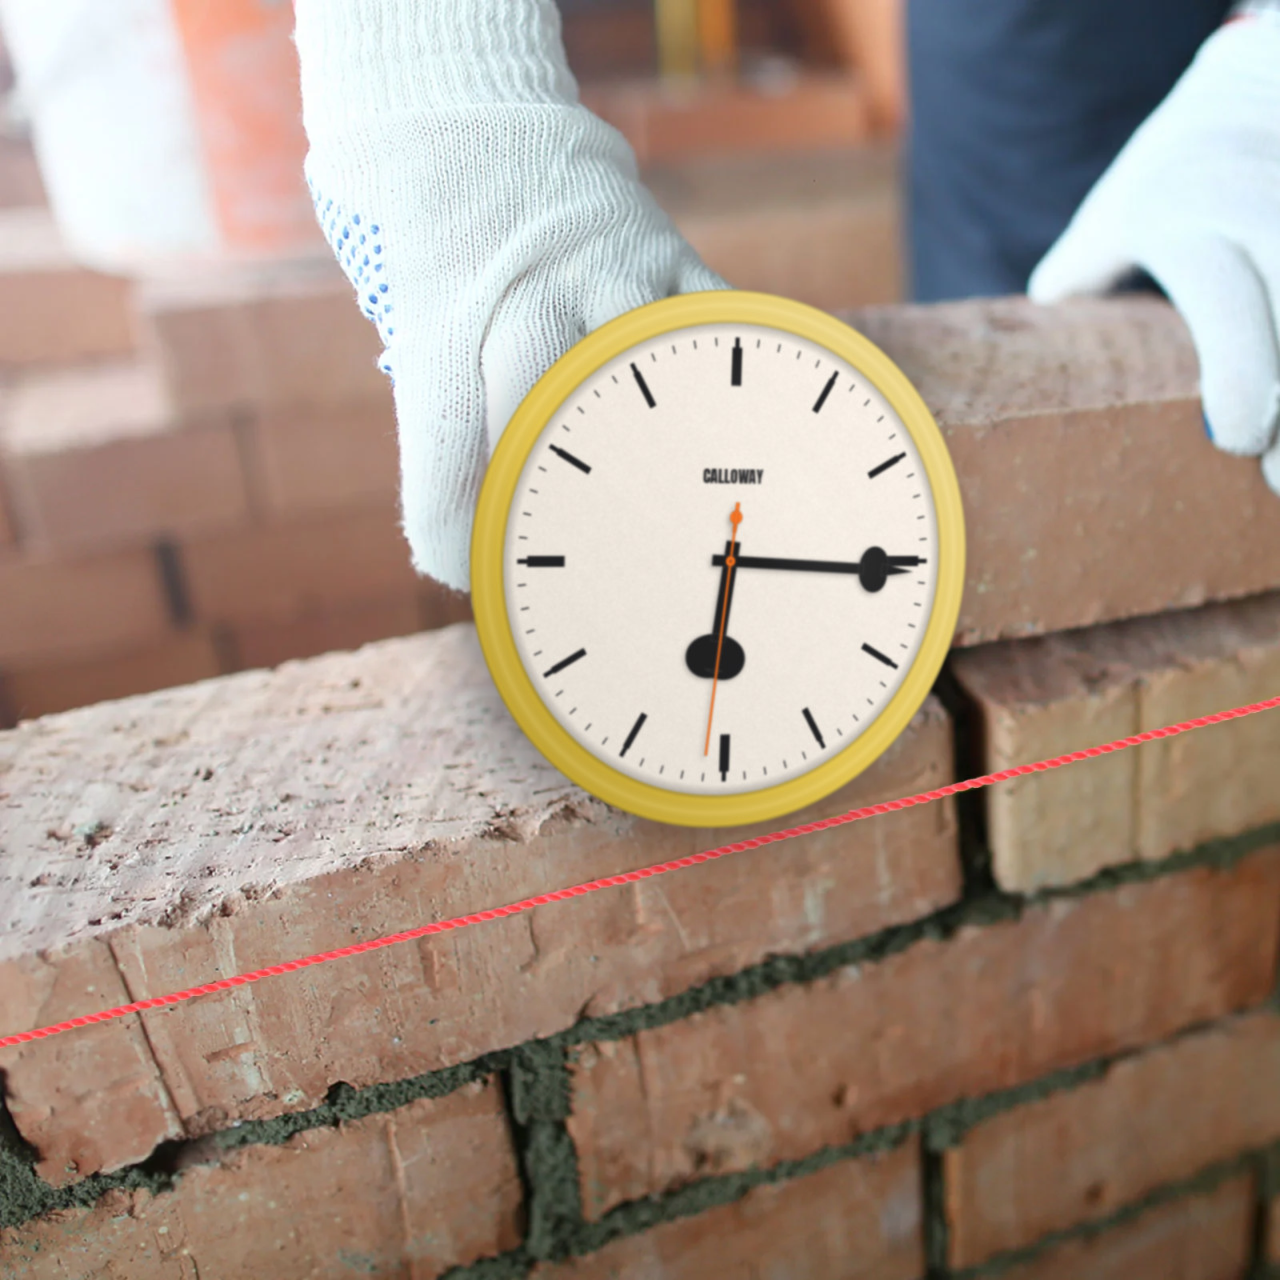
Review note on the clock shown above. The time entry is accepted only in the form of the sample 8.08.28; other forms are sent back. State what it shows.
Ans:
6.15.31
